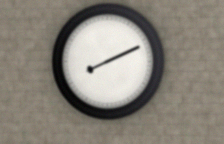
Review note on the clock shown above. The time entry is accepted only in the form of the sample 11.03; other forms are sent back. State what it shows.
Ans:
8.11
